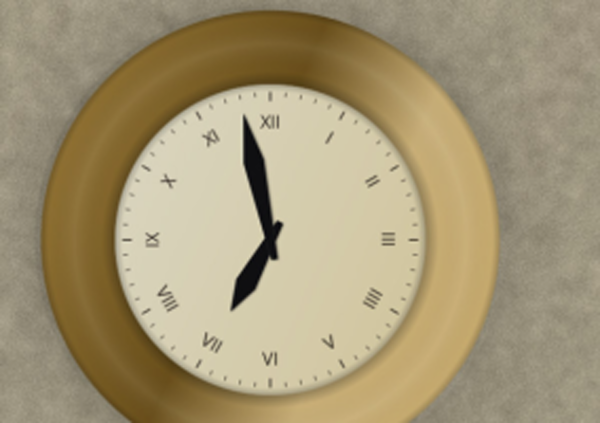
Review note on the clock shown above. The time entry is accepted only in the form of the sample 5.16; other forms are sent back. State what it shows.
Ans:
6.58
